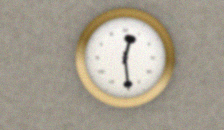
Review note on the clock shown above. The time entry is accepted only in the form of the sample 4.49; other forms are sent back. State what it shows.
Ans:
12.29
